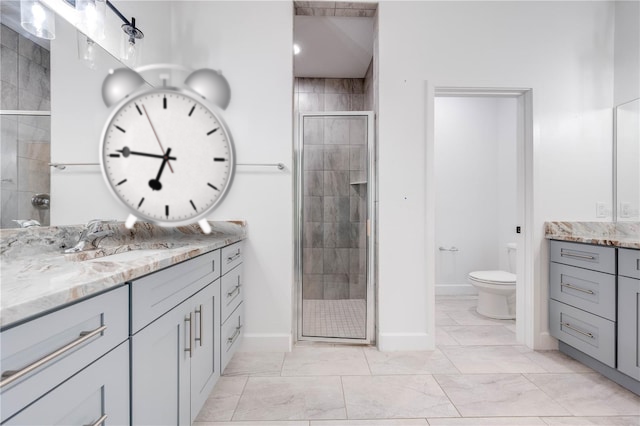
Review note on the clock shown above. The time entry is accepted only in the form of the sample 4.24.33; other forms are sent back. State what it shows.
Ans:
6.45.56
